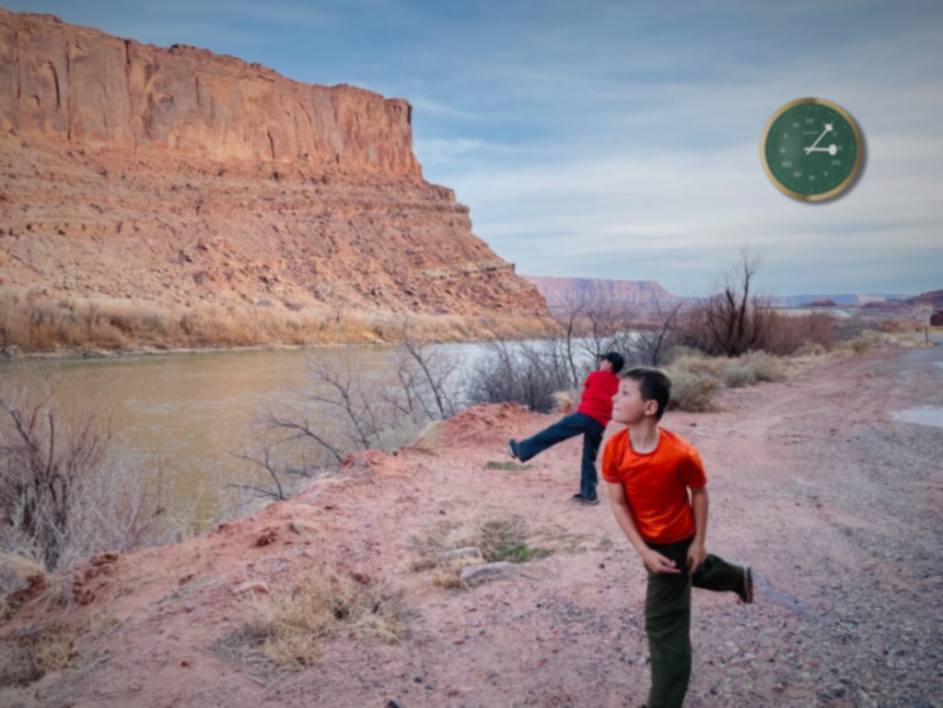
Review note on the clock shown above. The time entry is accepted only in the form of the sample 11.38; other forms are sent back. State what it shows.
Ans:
3.07
